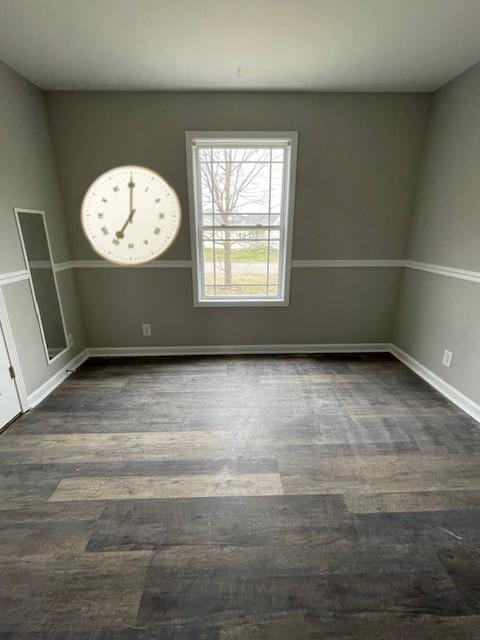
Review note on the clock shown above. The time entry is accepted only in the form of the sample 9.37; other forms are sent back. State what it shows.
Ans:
7.00
